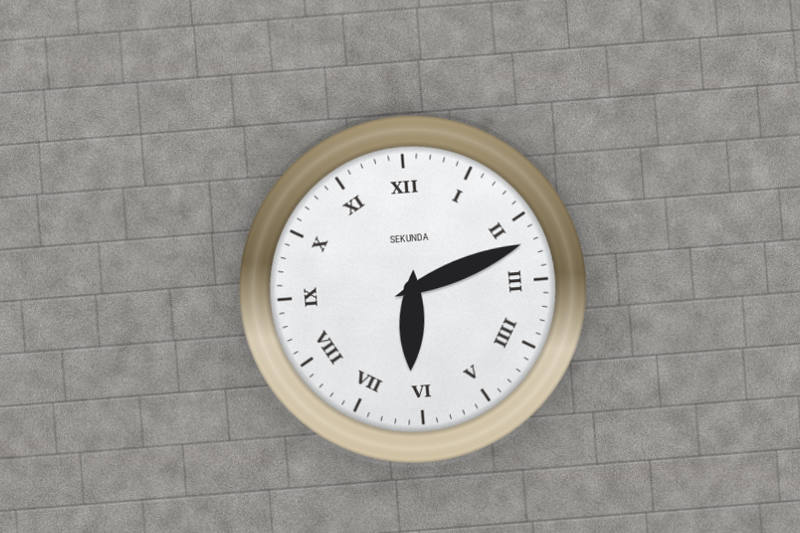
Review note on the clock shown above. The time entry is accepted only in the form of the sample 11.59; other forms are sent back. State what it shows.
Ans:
6.12
